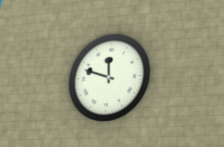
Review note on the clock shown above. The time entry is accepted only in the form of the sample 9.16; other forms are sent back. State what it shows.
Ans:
11.48
